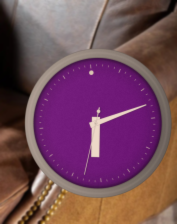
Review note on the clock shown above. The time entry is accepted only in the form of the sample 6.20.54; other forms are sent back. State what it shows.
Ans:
6.12.33
